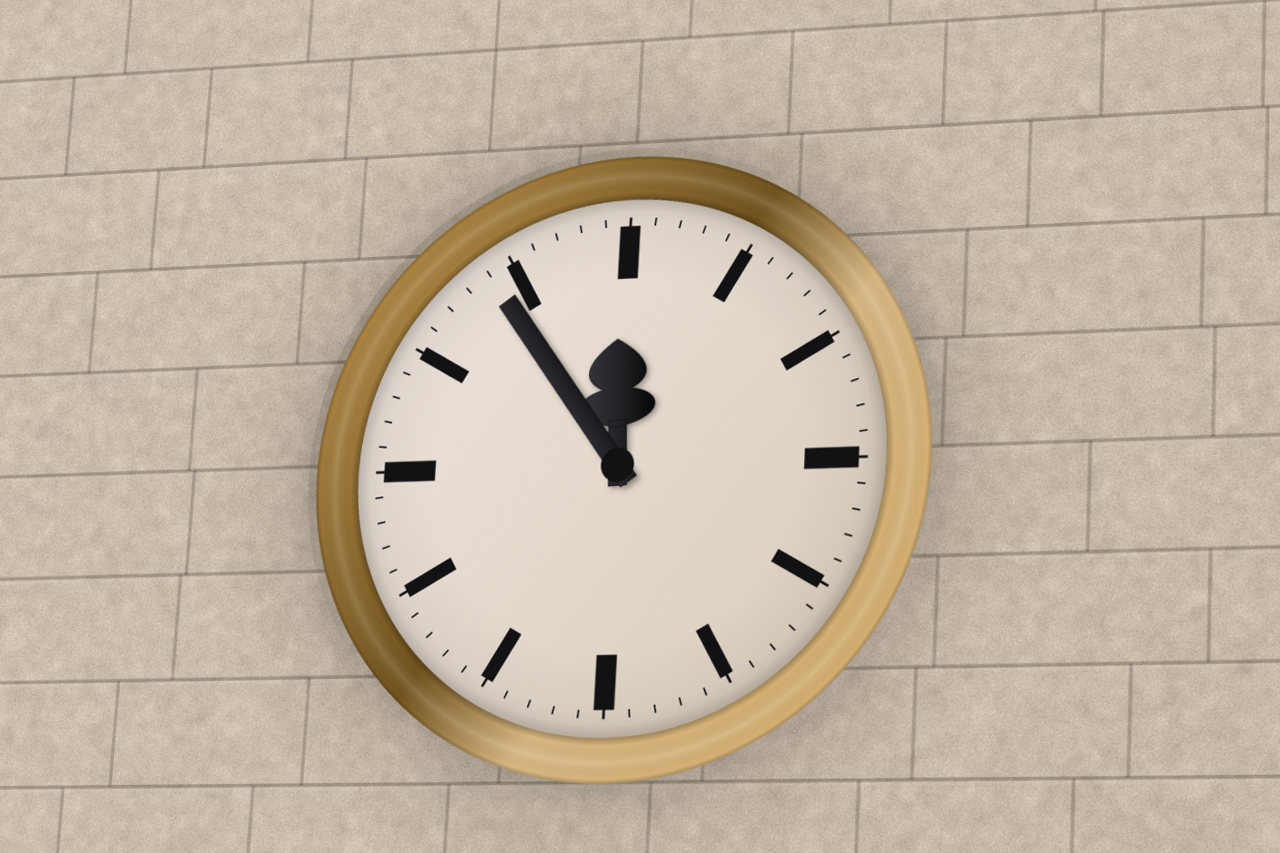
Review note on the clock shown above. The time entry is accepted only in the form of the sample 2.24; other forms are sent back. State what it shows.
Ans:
11.54
